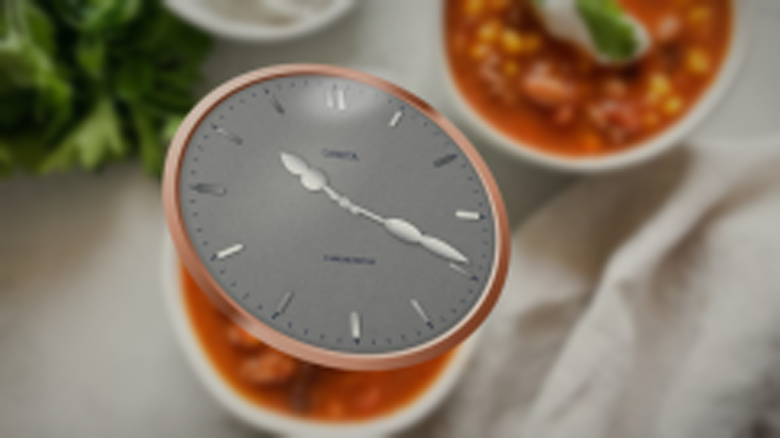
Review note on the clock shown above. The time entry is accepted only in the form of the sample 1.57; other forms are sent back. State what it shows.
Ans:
10.19
